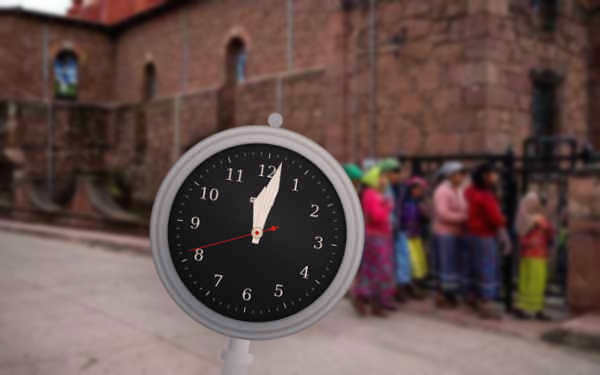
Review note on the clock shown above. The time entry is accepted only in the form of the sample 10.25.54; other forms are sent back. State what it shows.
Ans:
12.01.41
